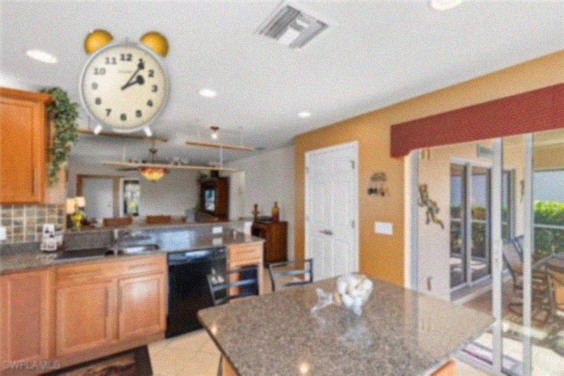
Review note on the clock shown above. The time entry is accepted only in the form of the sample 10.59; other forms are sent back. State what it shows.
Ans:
2.06
